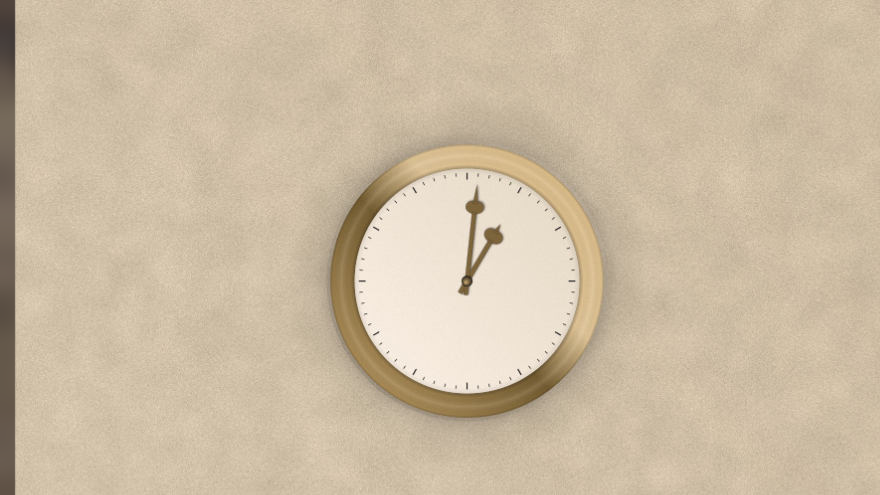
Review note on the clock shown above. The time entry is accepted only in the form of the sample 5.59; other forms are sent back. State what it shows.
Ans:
1.01
